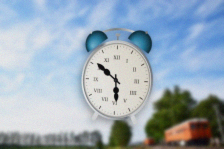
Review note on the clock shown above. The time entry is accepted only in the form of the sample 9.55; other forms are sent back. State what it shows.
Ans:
5.51
